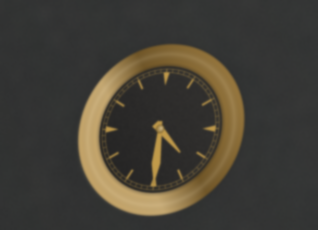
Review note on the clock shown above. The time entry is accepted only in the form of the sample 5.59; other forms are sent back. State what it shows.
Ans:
4.30
